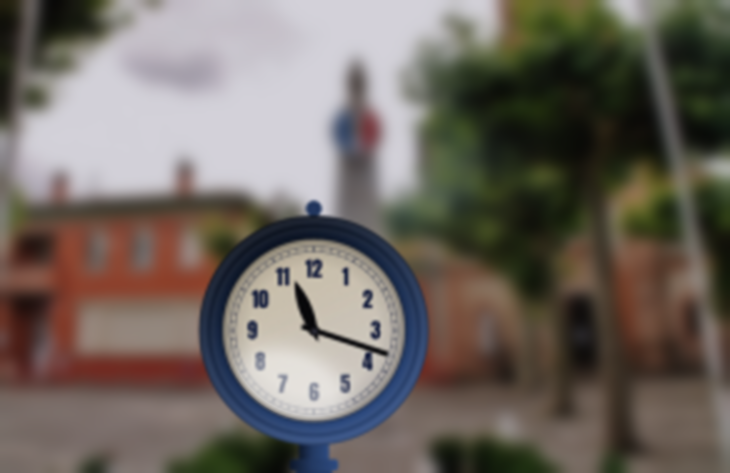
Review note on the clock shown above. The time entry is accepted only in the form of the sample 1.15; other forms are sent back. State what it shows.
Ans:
11.18
